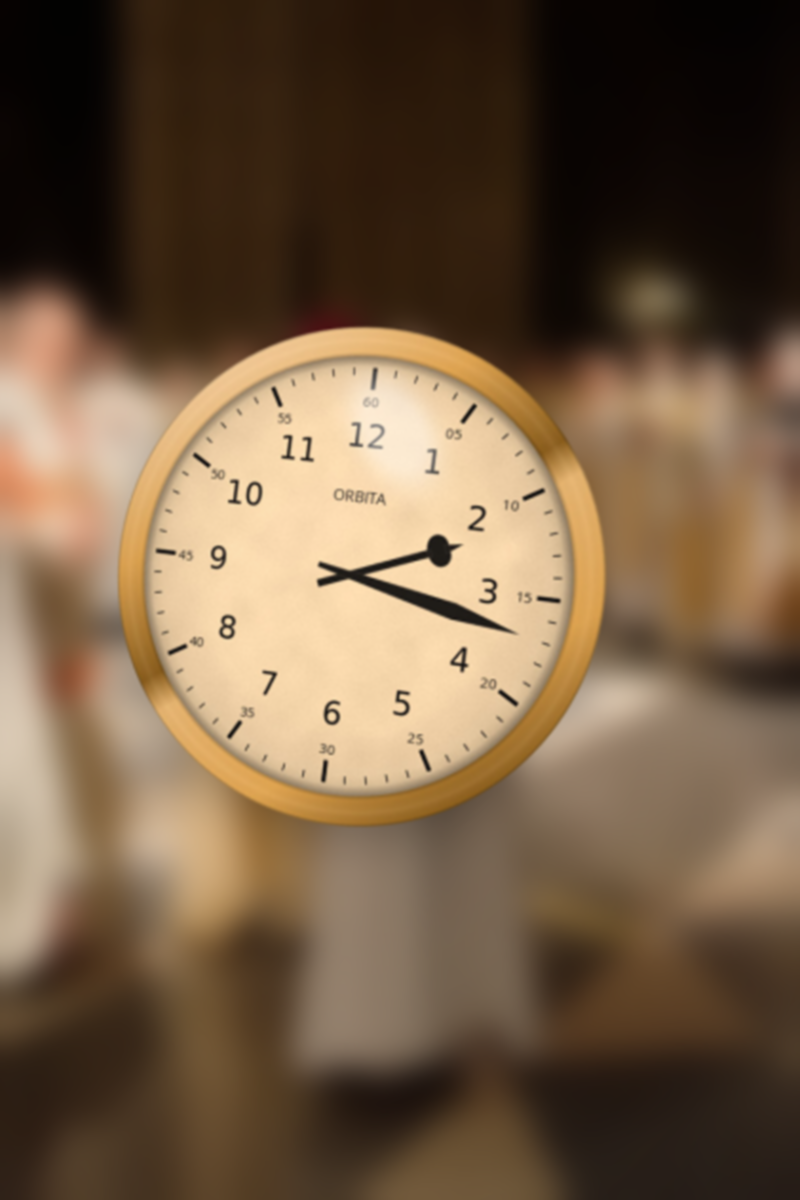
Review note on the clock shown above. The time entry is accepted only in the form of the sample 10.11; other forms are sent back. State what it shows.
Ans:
2.17
